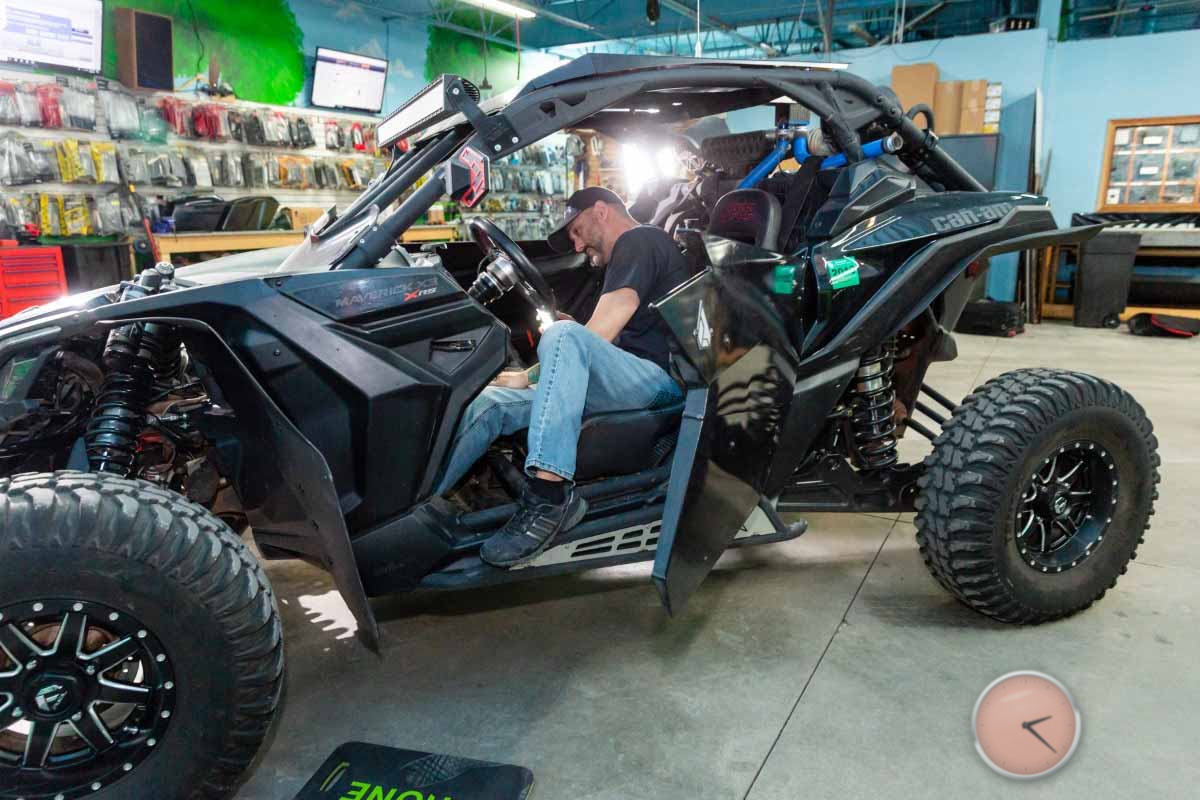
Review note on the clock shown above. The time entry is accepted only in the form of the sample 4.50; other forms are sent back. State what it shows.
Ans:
2.22
